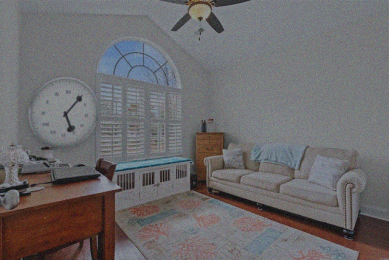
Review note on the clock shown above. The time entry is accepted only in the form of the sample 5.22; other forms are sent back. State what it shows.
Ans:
5.06
